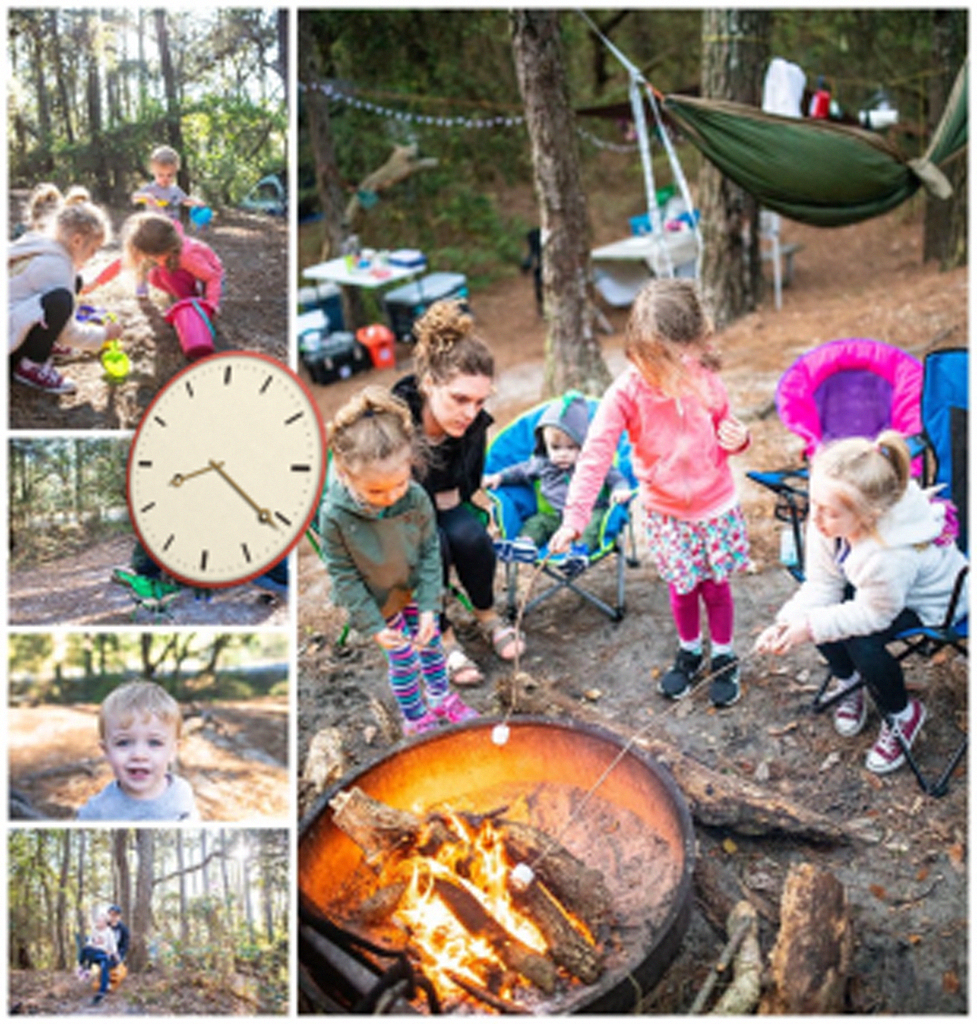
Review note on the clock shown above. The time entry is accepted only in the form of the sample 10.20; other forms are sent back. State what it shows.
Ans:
8.21
